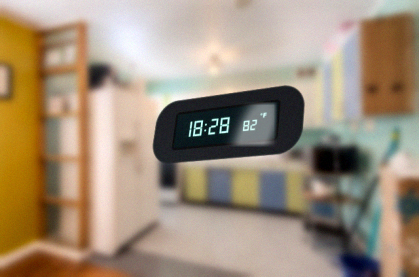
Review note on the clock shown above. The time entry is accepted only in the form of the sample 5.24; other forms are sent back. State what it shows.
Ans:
18.28
